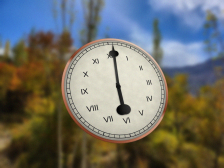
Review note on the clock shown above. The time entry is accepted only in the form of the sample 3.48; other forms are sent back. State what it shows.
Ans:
6.01
